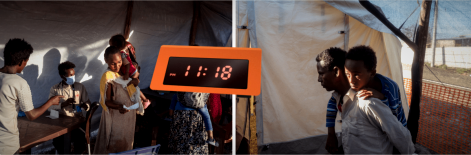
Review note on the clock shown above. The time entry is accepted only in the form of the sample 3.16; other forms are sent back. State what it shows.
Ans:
11.18
